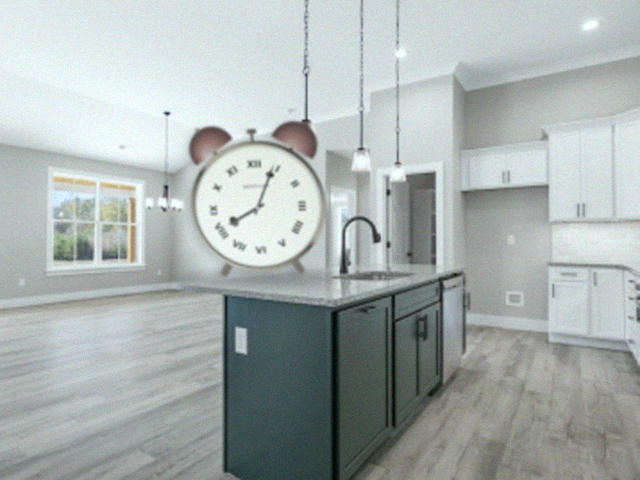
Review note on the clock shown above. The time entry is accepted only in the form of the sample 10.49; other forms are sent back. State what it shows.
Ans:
8.04
